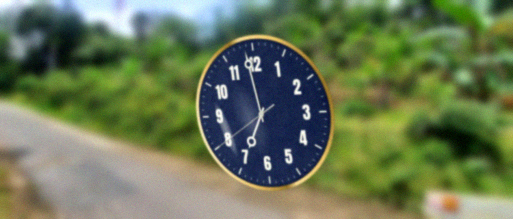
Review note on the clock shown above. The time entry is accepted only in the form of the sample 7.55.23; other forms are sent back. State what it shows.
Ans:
6.58.40
